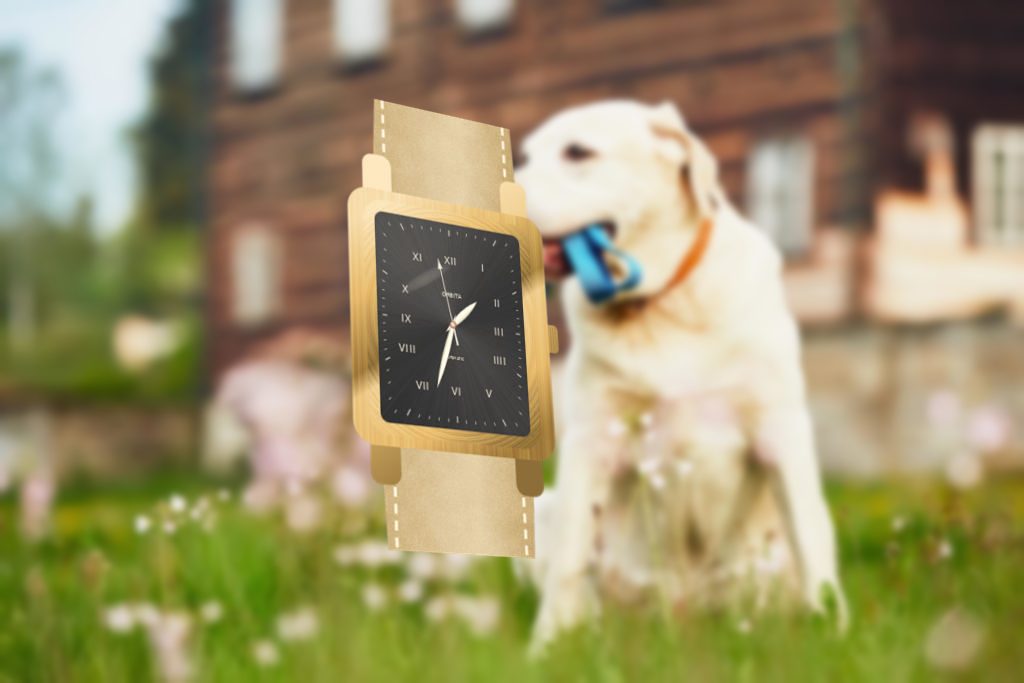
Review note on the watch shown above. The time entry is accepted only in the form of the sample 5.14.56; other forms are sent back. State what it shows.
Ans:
1.32.58
